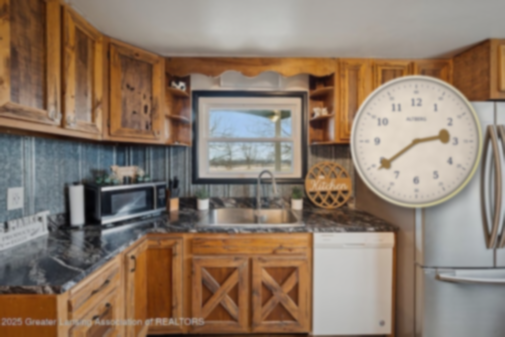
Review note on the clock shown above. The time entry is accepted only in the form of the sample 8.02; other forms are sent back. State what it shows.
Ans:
2.39
